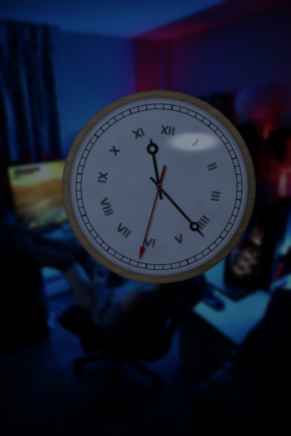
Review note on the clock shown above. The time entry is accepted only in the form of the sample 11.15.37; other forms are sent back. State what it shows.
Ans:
11.21.31
